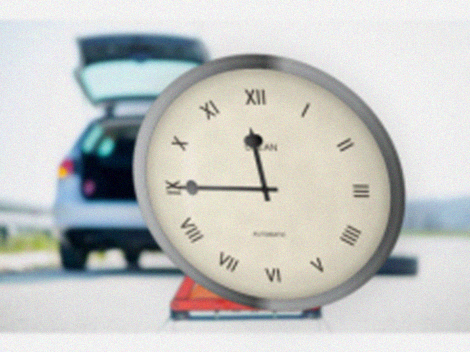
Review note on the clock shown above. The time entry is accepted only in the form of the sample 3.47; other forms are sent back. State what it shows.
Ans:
11.45
